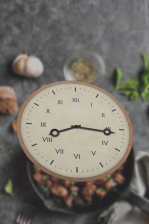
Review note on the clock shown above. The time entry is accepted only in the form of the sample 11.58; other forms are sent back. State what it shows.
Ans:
8.16
